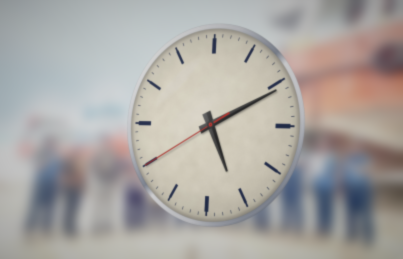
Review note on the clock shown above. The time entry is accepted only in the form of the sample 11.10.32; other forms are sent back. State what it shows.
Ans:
5.10.40
